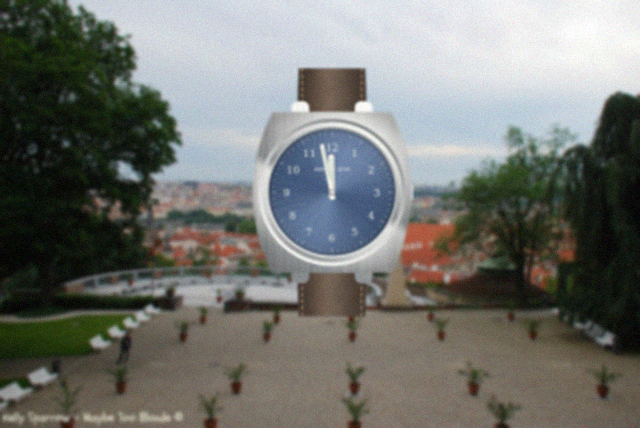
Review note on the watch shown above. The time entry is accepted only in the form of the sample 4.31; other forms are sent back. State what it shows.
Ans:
11.58
